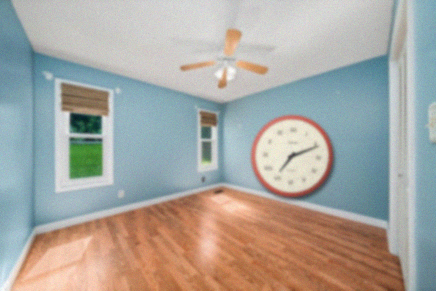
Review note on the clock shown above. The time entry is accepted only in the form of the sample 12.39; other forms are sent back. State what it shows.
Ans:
7.11
